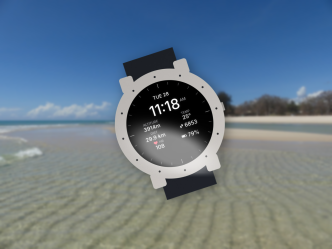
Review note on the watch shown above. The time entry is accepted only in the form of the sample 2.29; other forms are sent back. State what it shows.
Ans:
11.18
